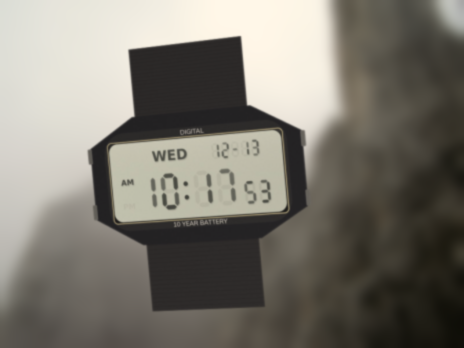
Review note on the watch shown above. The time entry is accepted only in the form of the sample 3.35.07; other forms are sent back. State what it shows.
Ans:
10.17.53
